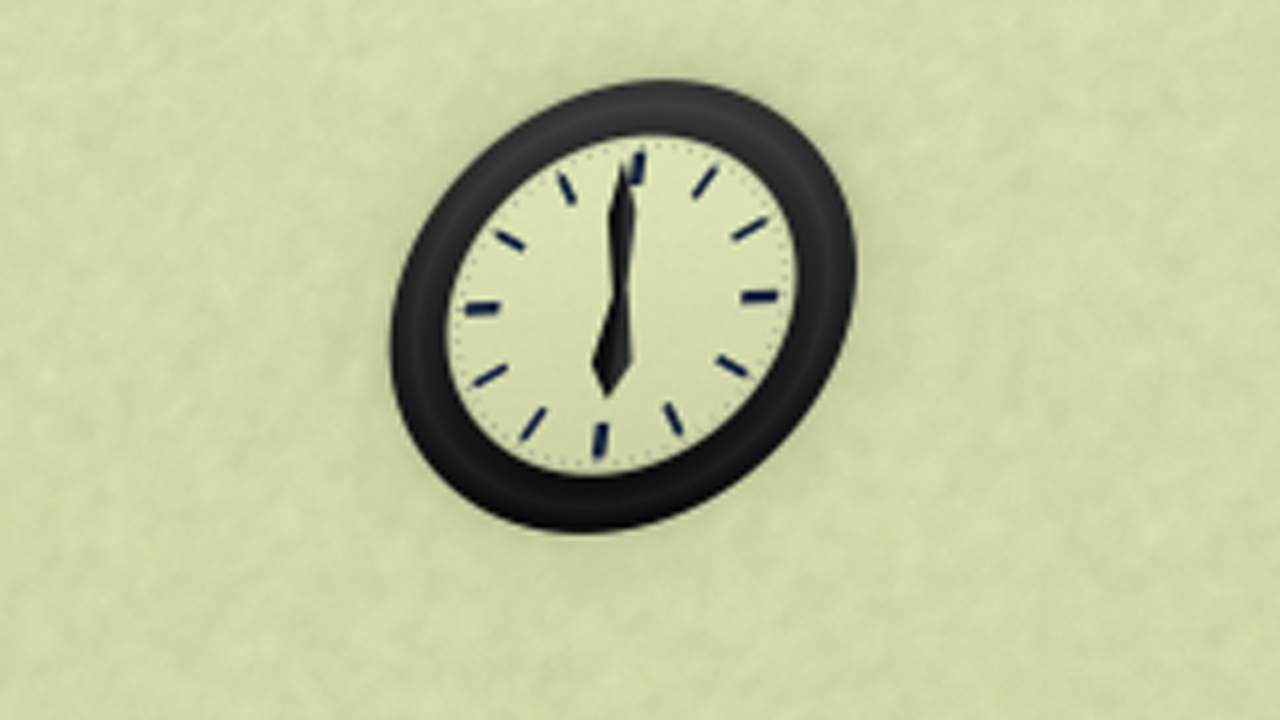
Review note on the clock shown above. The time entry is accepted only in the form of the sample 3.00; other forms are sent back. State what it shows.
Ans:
5.59
